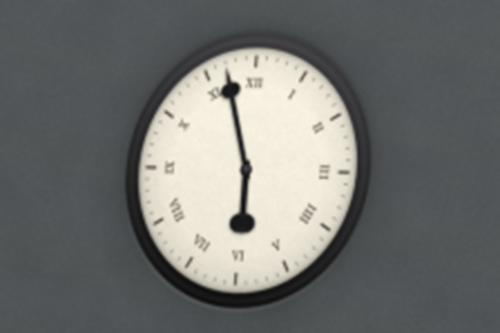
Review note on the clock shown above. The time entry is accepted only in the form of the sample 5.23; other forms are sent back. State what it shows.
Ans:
5.57
